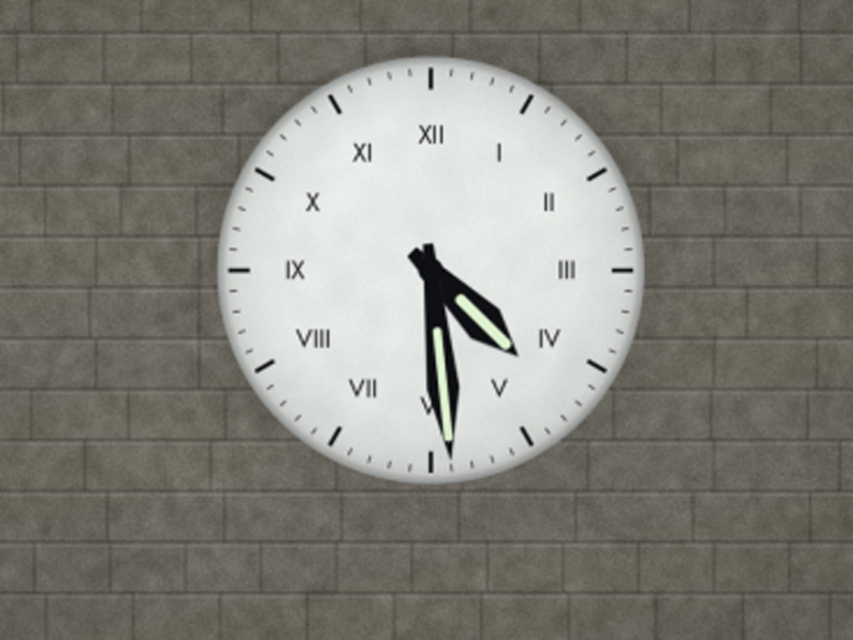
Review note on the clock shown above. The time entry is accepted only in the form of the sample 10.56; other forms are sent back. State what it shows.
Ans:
4.29
